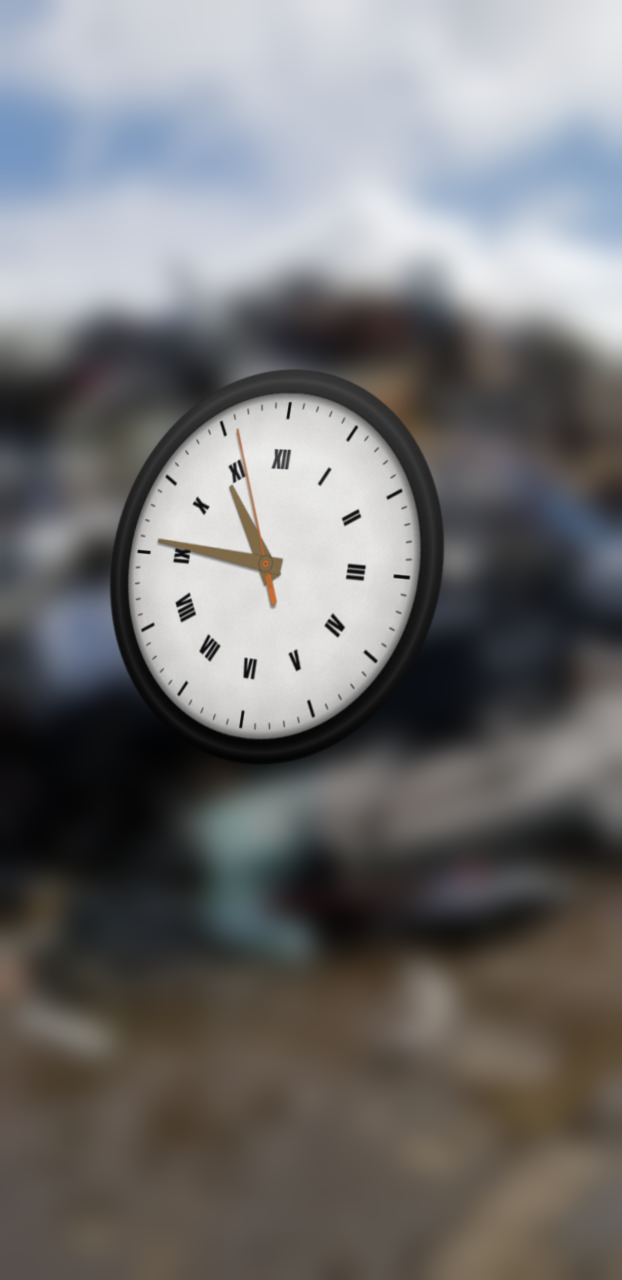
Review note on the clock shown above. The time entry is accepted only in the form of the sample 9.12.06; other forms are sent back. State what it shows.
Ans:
10.45.56
